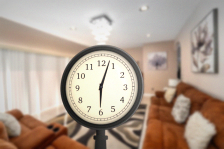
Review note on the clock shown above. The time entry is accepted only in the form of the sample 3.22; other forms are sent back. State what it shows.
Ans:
6.03
